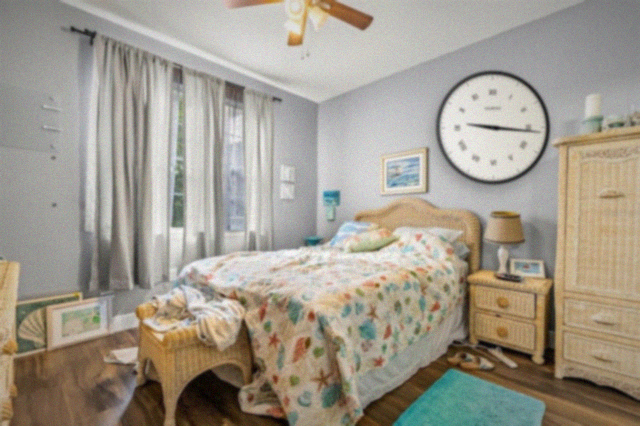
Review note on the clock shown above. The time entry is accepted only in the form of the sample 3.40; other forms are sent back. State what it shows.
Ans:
9.16
